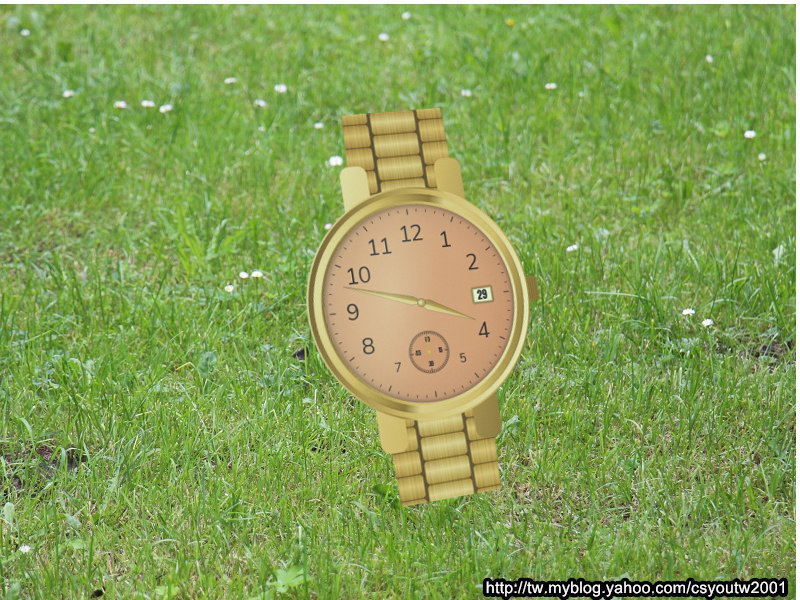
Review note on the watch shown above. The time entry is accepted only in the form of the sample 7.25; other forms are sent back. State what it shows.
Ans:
3.48
